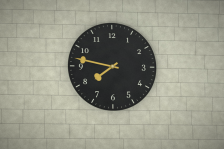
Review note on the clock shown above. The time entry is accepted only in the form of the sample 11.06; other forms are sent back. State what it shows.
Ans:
7.47
